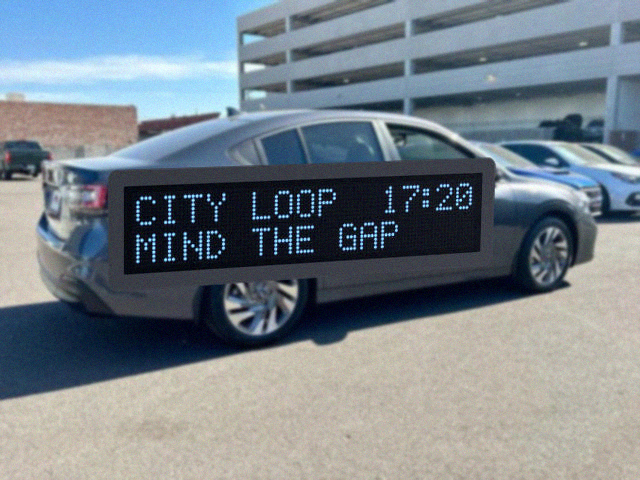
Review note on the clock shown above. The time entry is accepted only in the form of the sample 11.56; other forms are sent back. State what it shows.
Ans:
17.20
